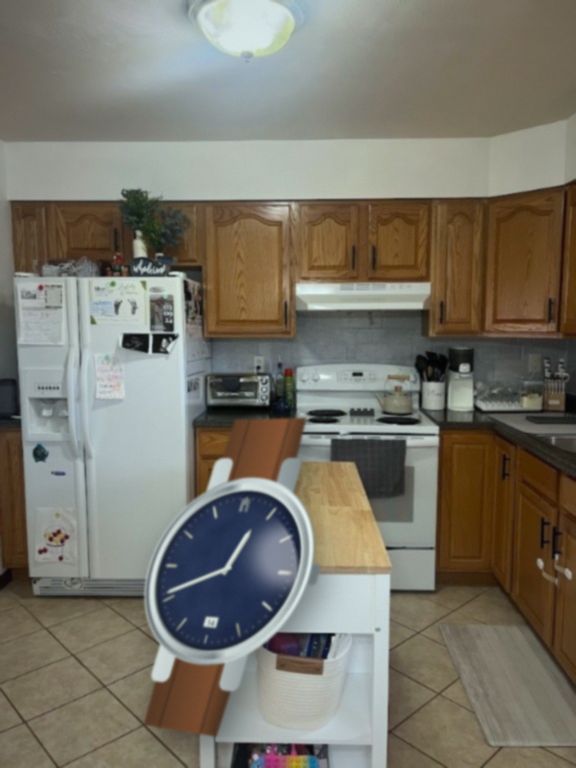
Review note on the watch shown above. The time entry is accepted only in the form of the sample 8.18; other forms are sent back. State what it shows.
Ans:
12.41
